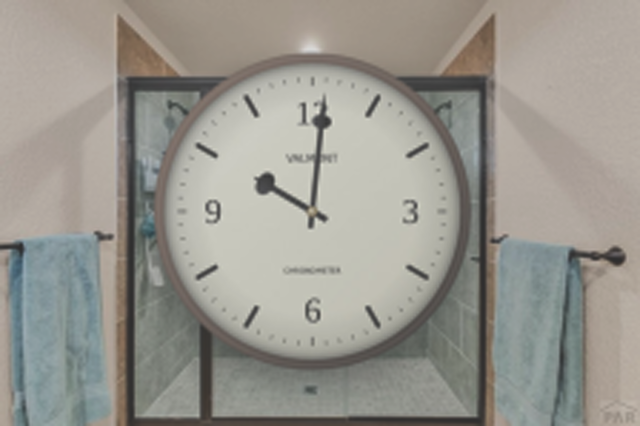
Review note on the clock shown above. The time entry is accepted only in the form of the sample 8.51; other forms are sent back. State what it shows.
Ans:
10.01
